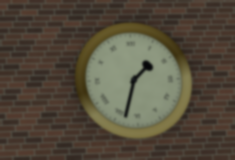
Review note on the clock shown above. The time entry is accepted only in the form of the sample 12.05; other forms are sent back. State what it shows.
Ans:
1.33
